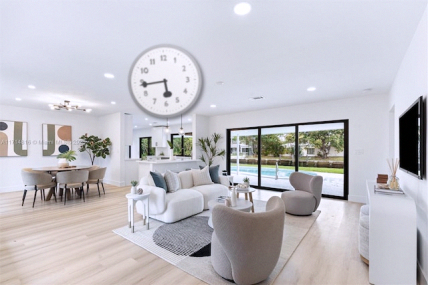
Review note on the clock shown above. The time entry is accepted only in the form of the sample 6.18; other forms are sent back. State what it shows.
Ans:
5.44
